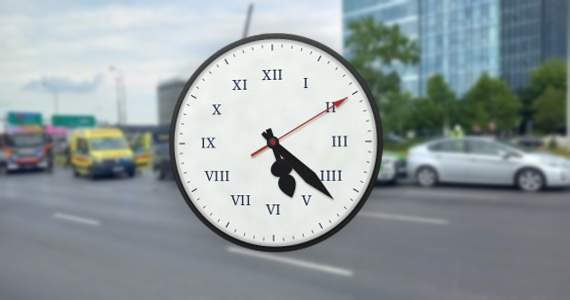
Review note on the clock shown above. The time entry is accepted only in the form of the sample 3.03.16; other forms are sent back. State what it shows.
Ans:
5.22.10
